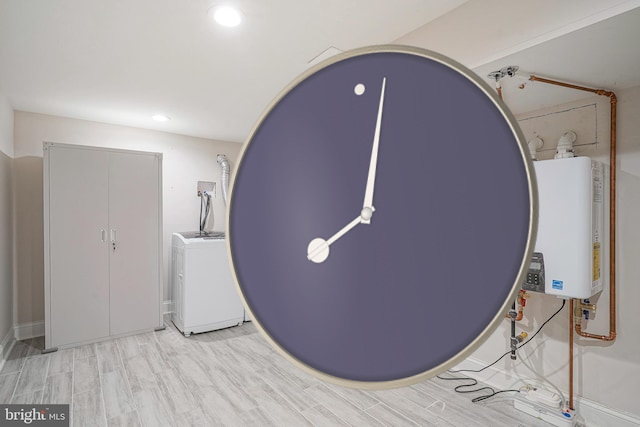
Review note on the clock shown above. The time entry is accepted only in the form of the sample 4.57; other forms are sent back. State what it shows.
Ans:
8.02
